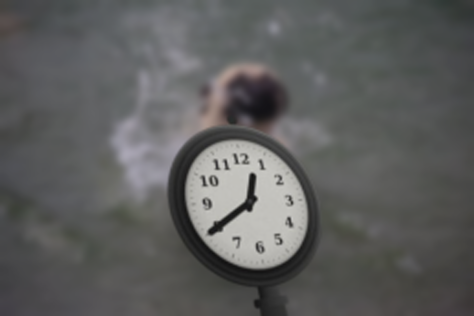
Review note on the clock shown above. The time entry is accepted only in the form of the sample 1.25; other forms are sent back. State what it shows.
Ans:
12.40
